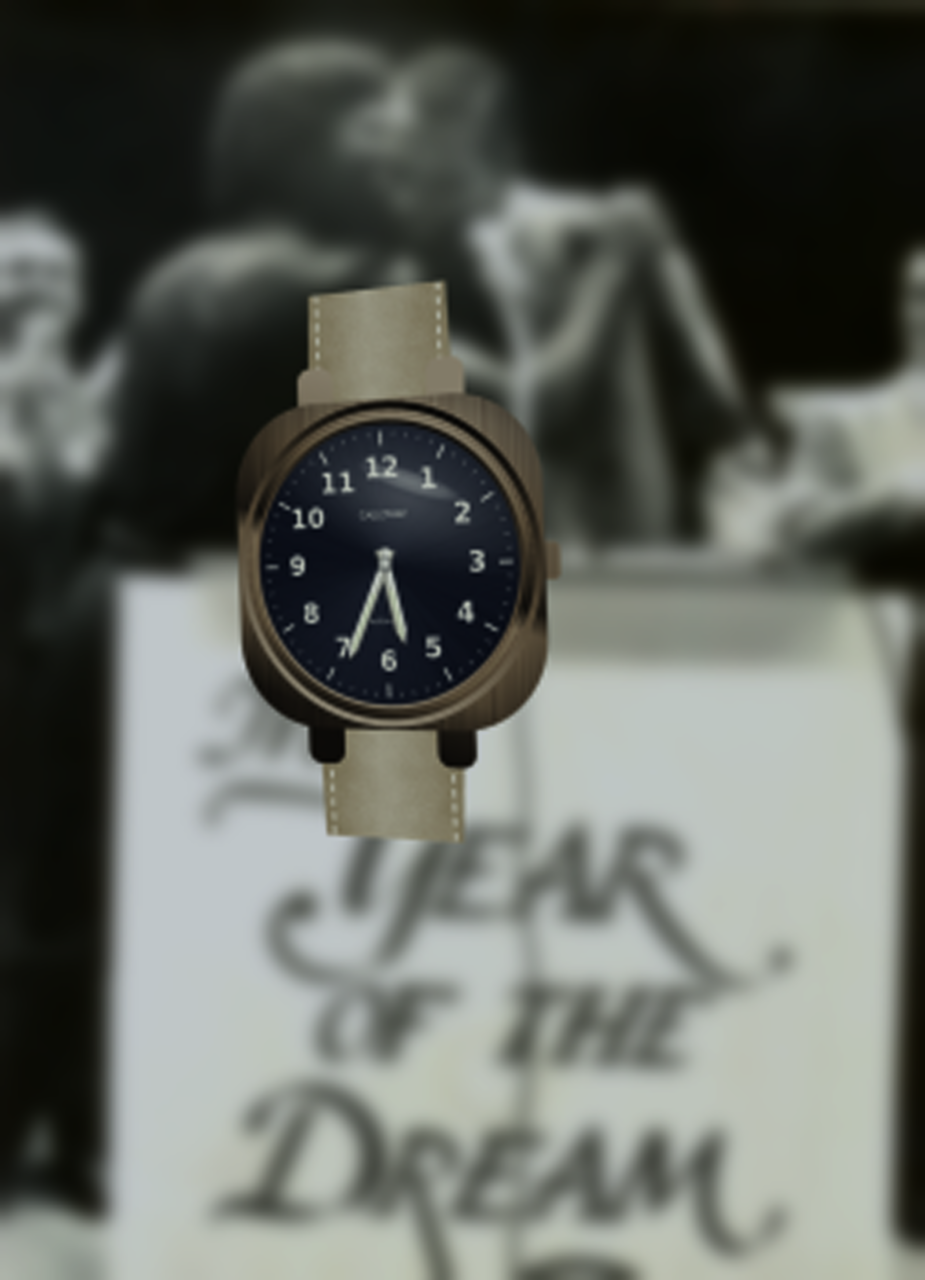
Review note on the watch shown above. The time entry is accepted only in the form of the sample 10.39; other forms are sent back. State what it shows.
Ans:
5.34
